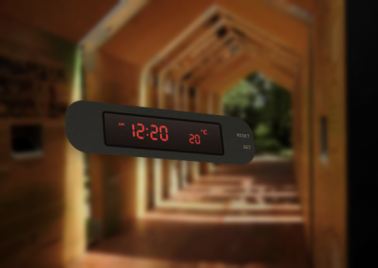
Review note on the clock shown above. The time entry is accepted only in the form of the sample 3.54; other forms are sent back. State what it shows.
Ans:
12.20
